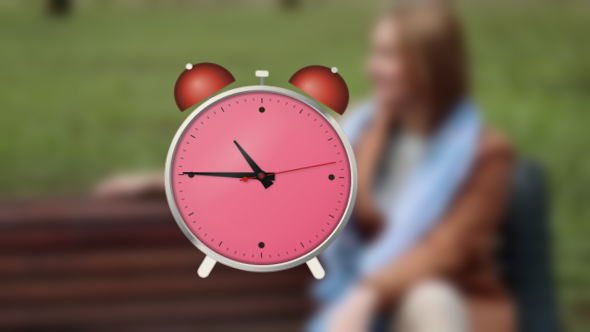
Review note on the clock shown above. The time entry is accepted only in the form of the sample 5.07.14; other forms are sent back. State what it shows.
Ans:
10.45.13
